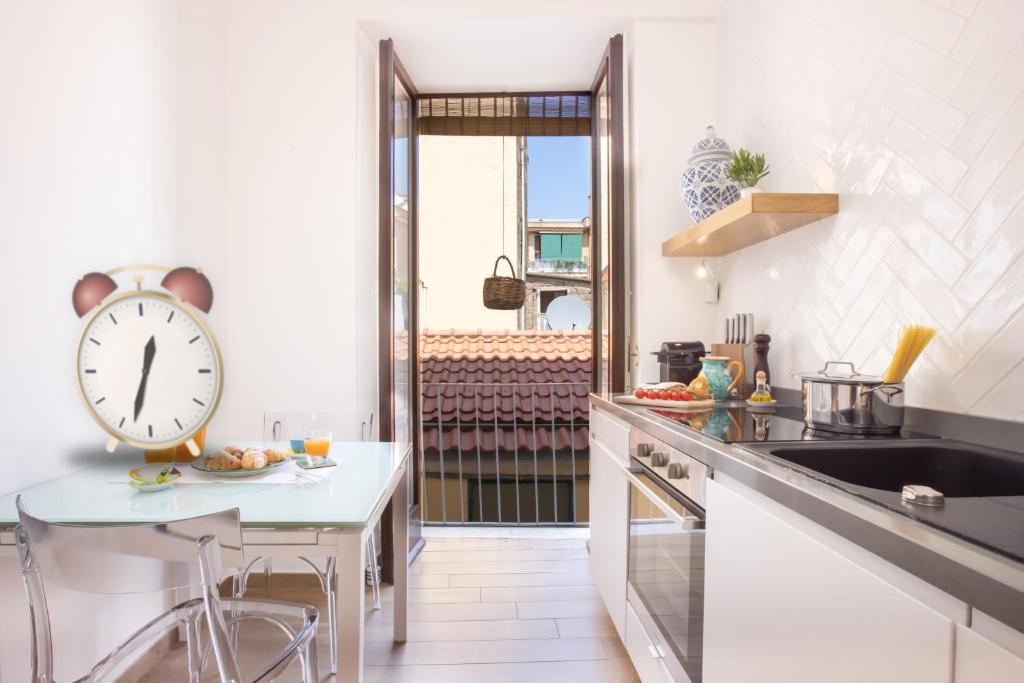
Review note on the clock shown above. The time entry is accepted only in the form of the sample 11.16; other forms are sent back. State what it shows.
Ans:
12.33
